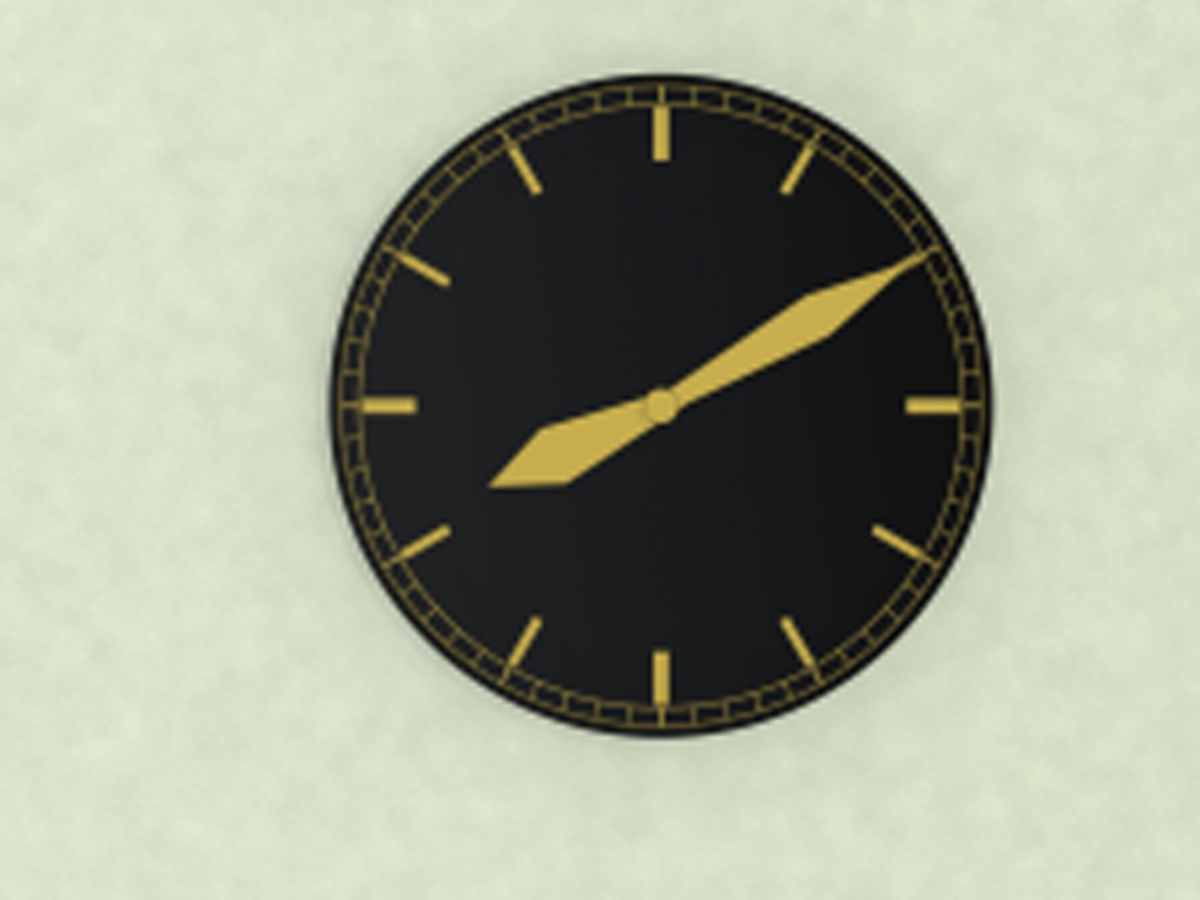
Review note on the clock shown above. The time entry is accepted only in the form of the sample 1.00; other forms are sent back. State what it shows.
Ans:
8.10
